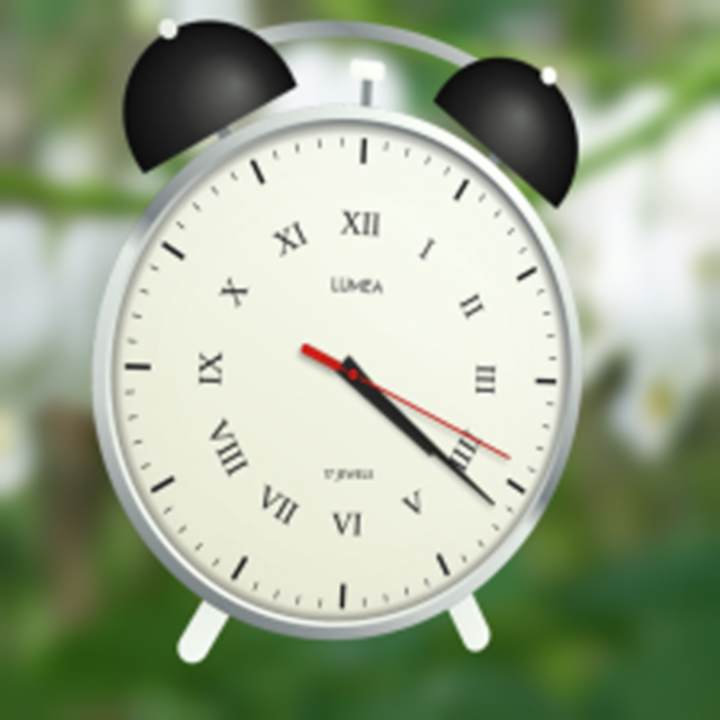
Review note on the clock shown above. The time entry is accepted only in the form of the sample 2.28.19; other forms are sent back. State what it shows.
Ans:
4.21.19
